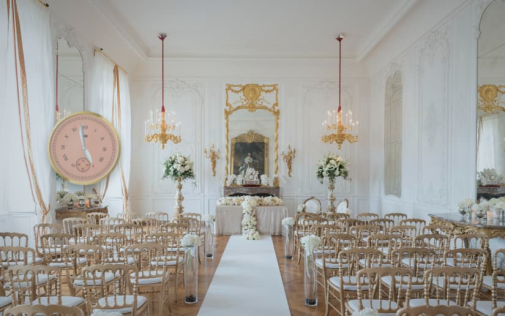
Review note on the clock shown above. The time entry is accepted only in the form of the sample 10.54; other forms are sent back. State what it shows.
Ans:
4.58
